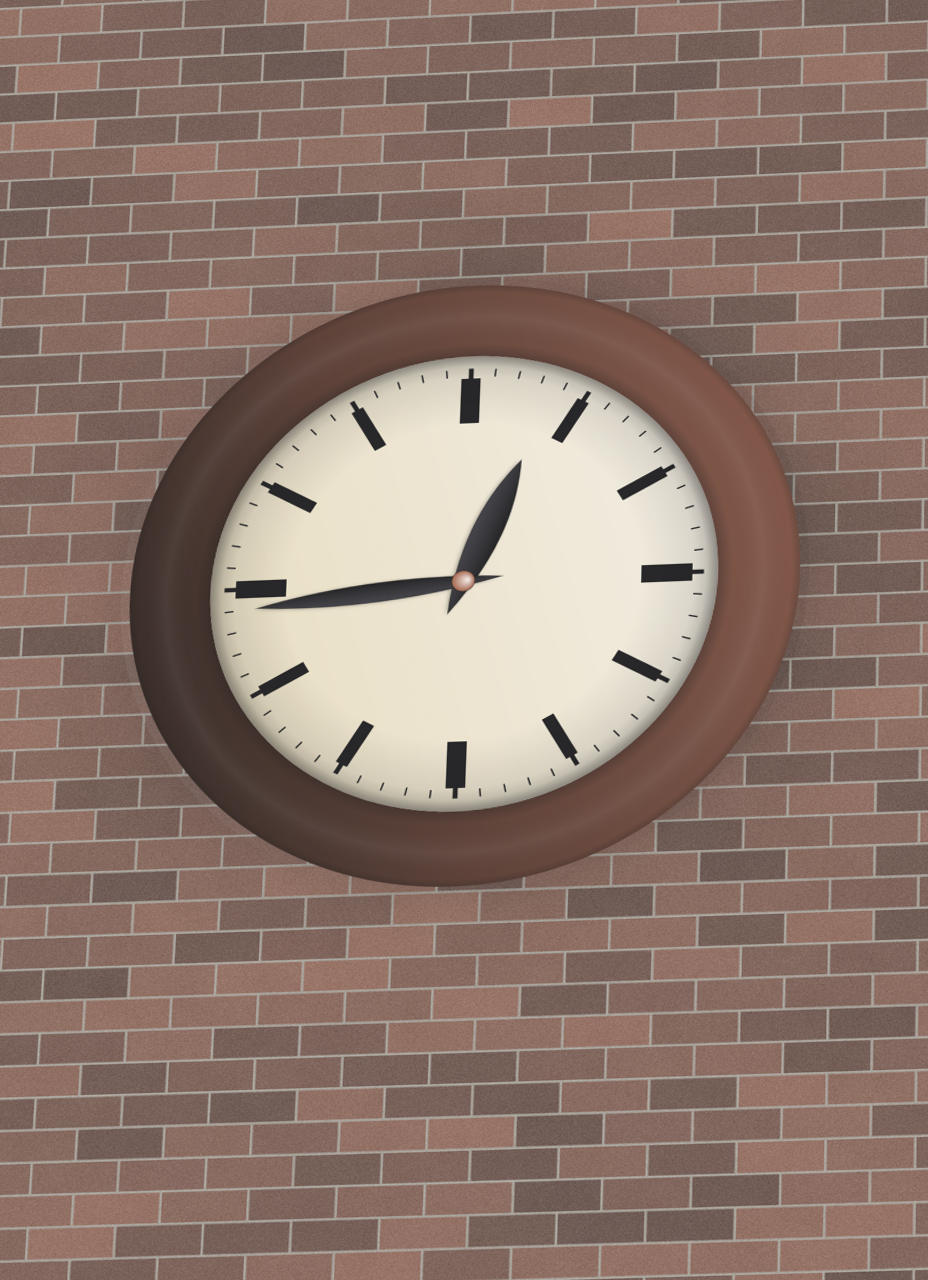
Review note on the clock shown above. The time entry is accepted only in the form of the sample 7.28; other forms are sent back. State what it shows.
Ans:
12.44
